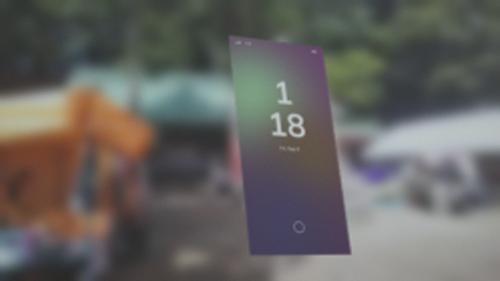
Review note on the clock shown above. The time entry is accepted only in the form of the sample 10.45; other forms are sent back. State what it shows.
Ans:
1.18
